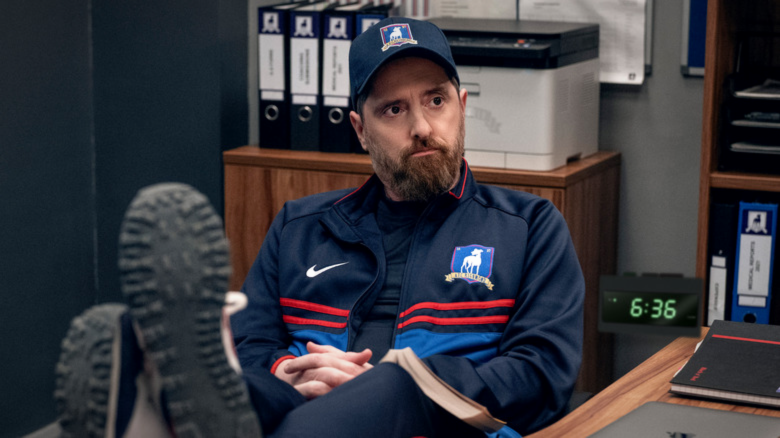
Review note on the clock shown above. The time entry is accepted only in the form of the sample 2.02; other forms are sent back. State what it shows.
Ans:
6.36
